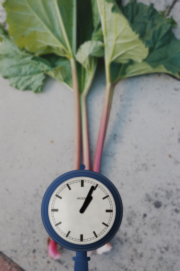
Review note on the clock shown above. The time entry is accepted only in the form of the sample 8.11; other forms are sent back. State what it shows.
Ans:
1.04
